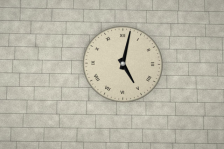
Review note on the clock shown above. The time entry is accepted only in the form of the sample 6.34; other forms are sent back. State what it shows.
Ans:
5.02
